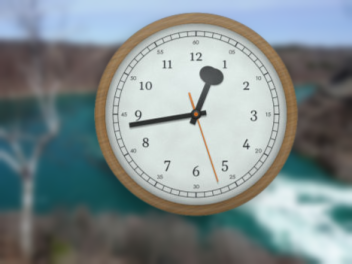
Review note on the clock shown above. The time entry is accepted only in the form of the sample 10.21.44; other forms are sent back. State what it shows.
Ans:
12.43.27
